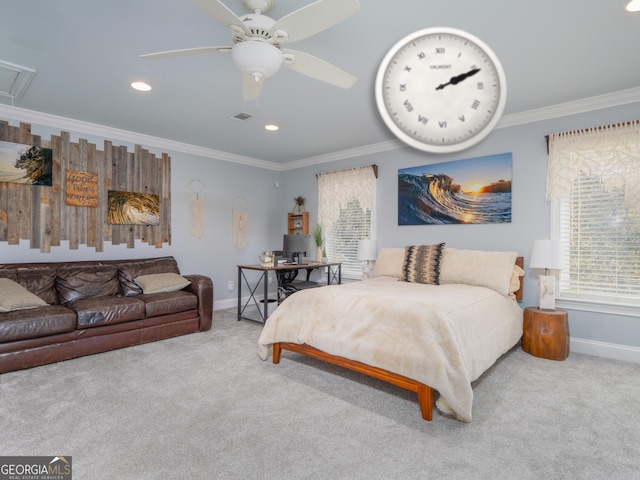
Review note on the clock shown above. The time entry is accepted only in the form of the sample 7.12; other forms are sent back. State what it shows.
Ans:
2.11
